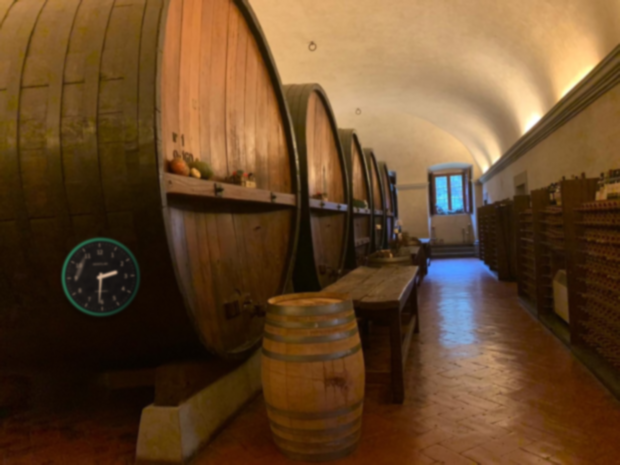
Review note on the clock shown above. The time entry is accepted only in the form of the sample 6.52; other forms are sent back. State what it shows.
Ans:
2.31
